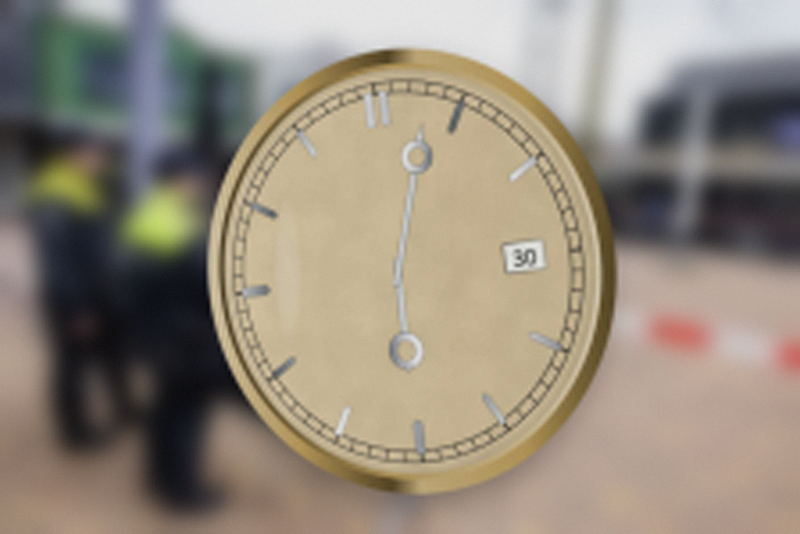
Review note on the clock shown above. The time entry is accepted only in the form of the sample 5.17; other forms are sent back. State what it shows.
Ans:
6.03
